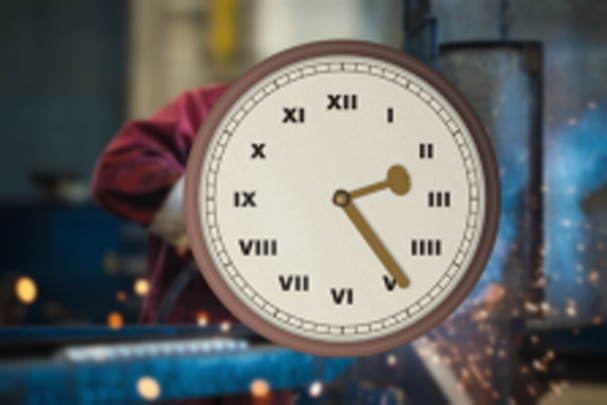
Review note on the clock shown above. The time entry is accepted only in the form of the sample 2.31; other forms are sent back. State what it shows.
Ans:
2.24
